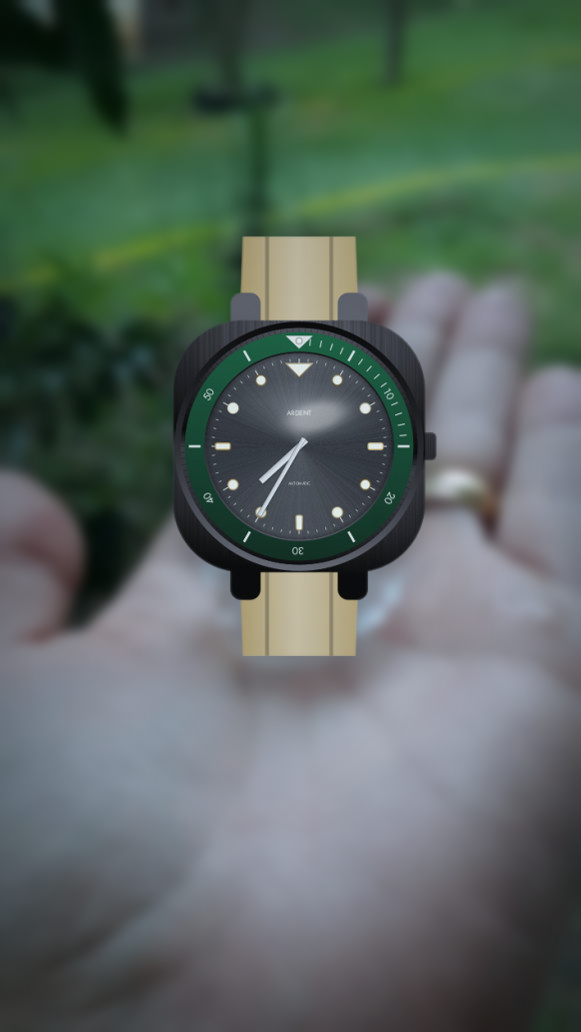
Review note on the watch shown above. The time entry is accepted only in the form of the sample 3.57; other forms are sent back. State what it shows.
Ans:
7.35
